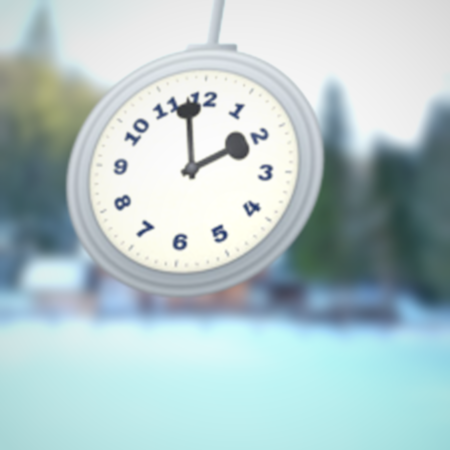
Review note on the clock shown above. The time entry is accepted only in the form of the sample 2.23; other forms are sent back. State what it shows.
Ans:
1.58
